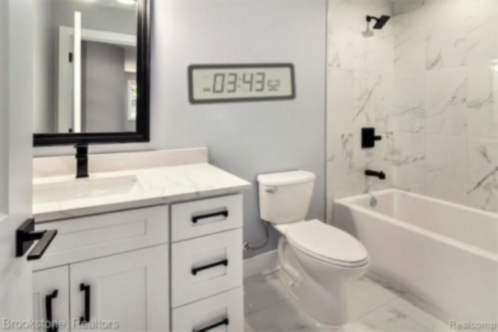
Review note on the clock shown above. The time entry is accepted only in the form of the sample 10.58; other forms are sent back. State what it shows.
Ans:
3.43
